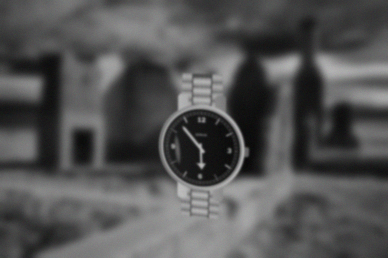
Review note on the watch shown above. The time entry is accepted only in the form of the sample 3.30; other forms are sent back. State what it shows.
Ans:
5.53
